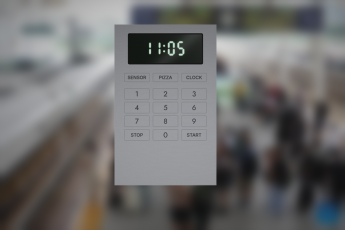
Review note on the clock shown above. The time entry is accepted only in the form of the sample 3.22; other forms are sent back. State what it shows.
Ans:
11.05
